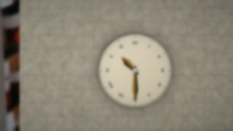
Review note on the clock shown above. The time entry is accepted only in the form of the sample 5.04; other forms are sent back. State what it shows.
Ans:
10.30
